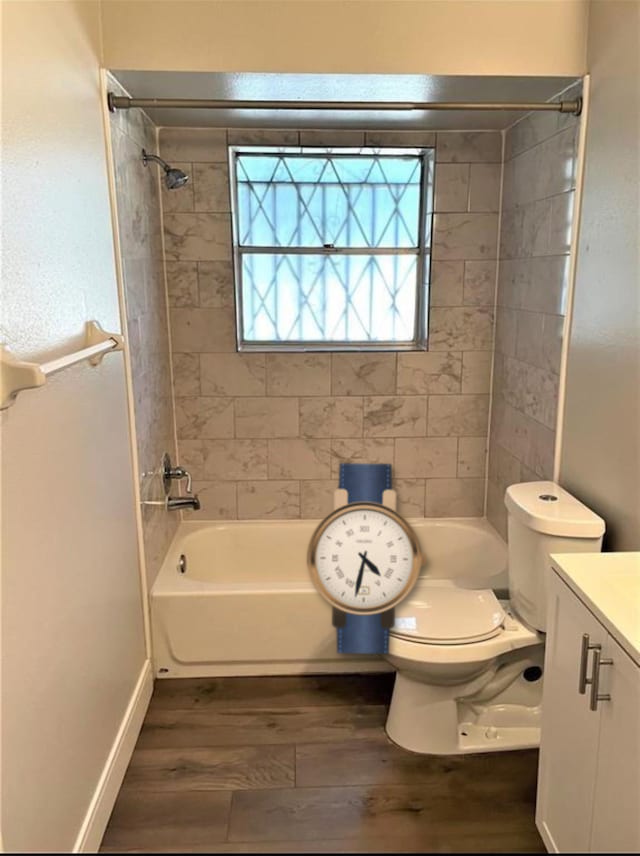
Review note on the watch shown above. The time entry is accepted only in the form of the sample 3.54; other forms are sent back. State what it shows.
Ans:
4.32
